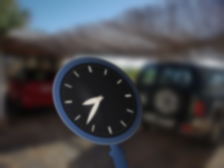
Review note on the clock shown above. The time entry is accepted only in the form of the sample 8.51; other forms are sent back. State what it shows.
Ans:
8.37
